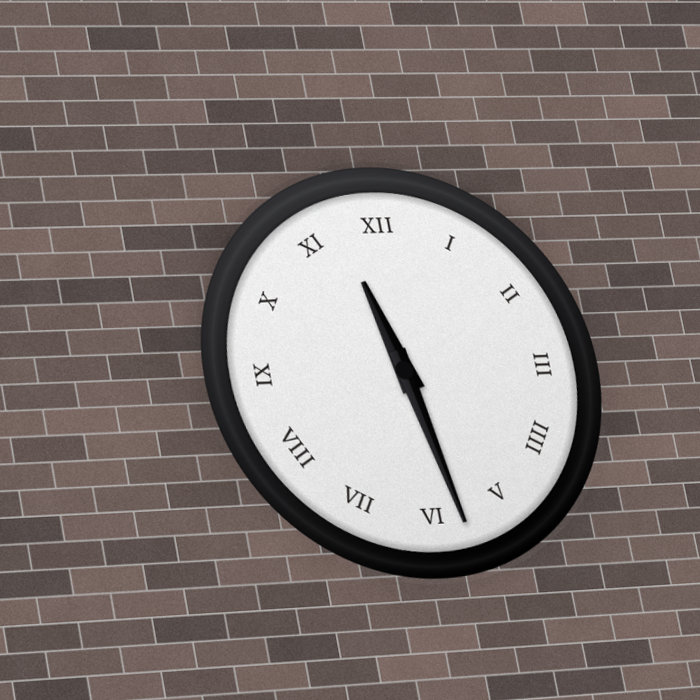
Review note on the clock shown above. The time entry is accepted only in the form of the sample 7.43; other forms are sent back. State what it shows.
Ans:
11.28
